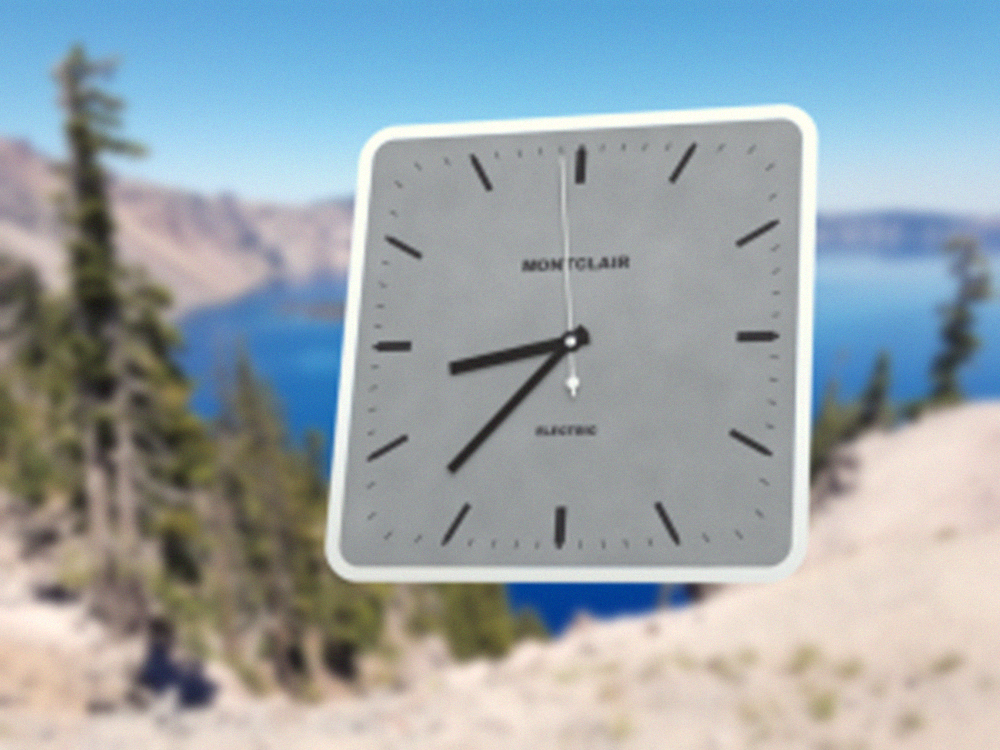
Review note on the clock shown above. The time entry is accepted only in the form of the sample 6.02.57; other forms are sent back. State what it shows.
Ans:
8.36.59
